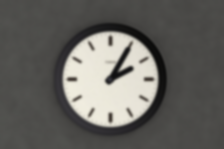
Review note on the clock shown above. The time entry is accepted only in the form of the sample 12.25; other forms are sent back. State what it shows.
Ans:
2.05
